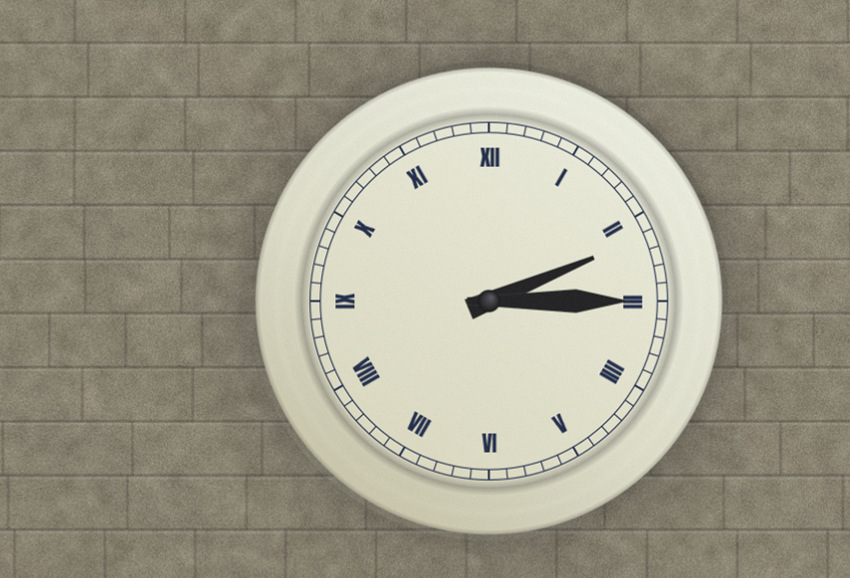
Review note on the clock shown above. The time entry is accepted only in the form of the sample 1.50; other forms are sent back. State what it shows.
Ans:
2.15
